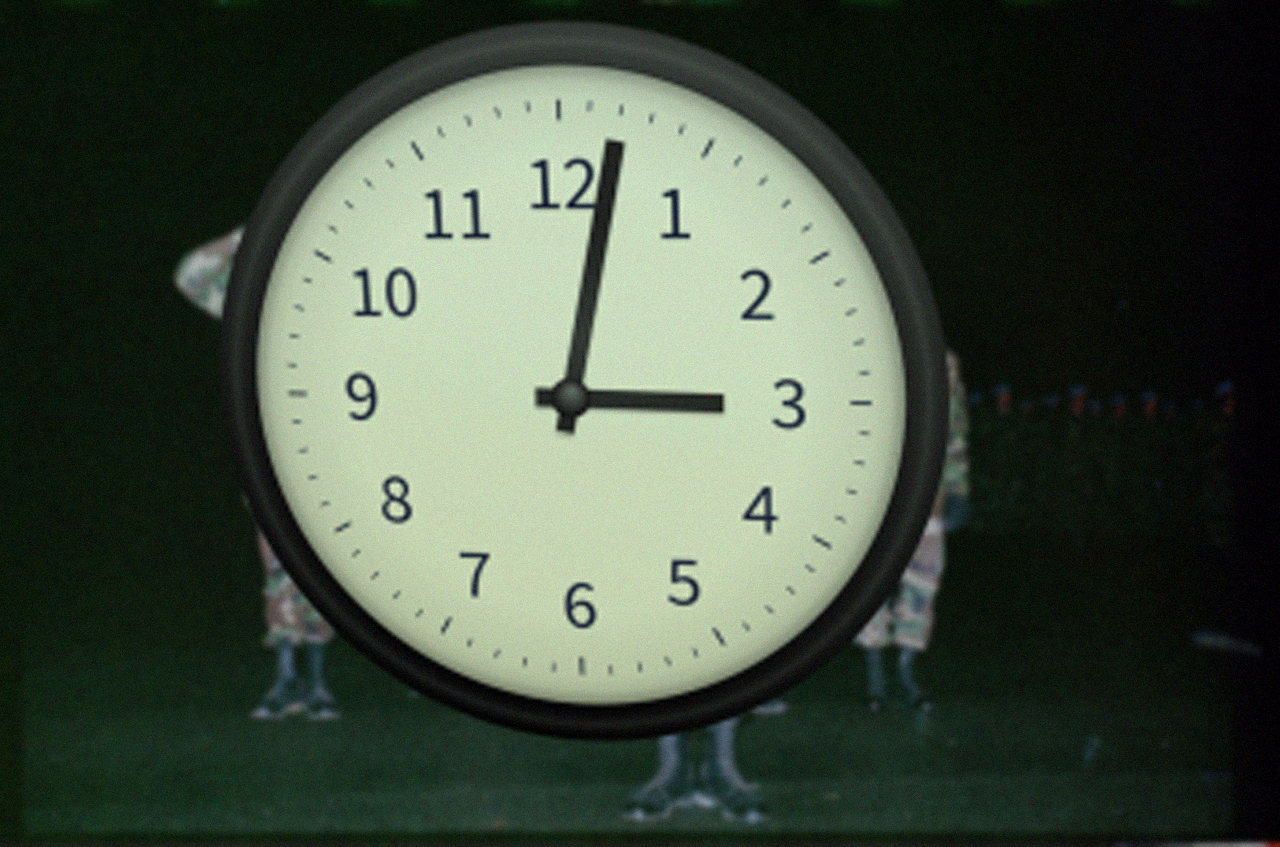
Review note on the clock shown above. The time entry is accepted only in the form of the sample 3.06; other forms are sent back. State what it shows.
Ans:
3.02
